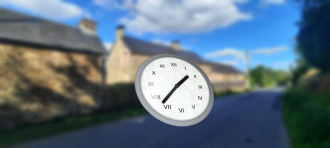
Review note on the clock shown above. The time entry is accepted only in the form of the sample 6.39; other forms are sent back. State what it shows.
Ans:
1.37
